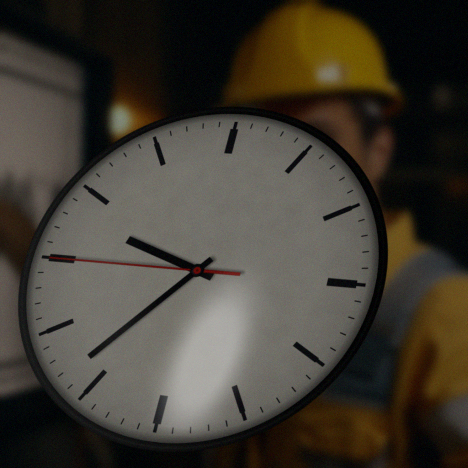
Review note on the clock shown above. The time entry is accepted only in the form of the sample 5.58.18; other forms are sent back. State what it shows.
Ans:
9.36.45
